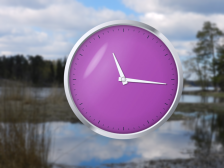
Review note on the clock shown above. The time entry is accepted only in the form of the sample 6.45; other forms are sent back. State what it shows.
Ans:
11.16
